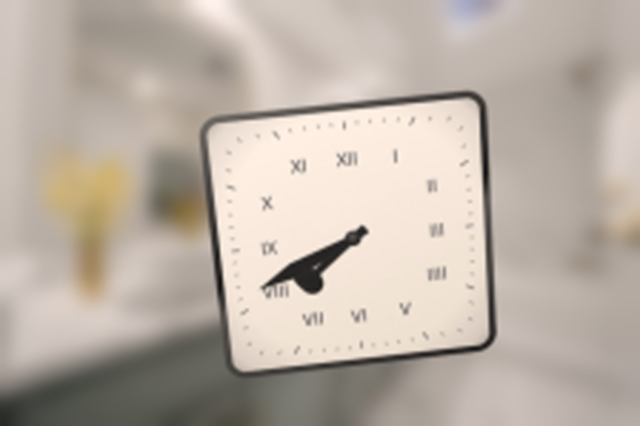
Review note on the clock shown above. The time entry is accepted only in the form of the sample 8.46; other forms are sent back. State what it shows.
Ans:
7.41
